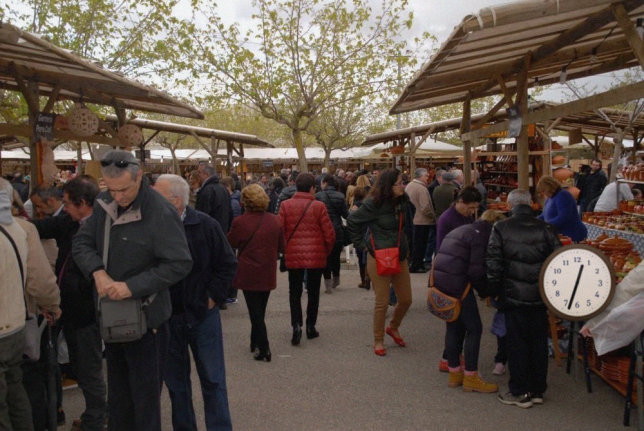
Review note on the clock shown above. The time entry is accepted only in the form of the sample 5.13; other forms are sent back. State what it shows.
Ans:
12.33
